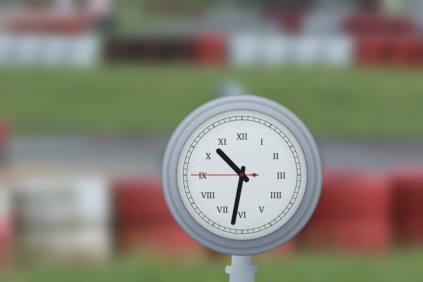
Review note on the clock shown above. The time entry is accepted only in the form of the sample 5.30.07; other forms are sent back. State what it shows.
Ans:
10.31.45
